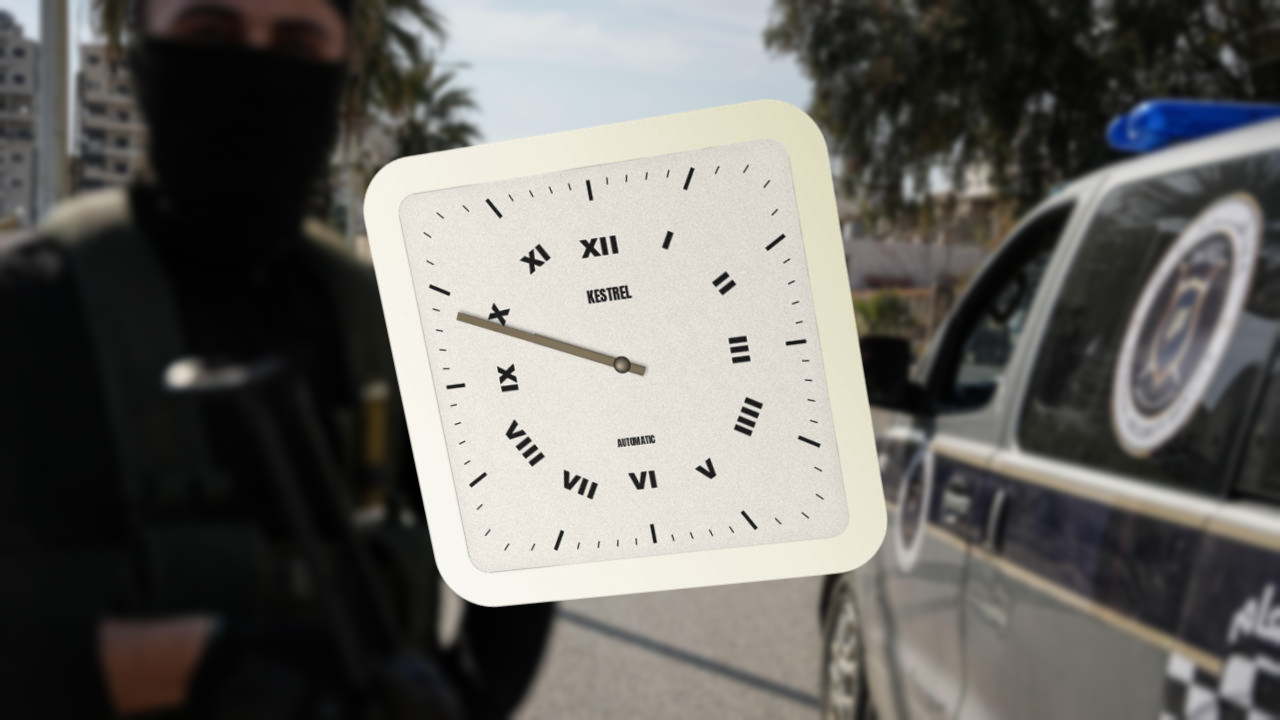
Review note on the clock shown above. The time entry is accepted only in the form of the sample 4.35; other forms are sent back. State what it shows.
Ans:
9.49
